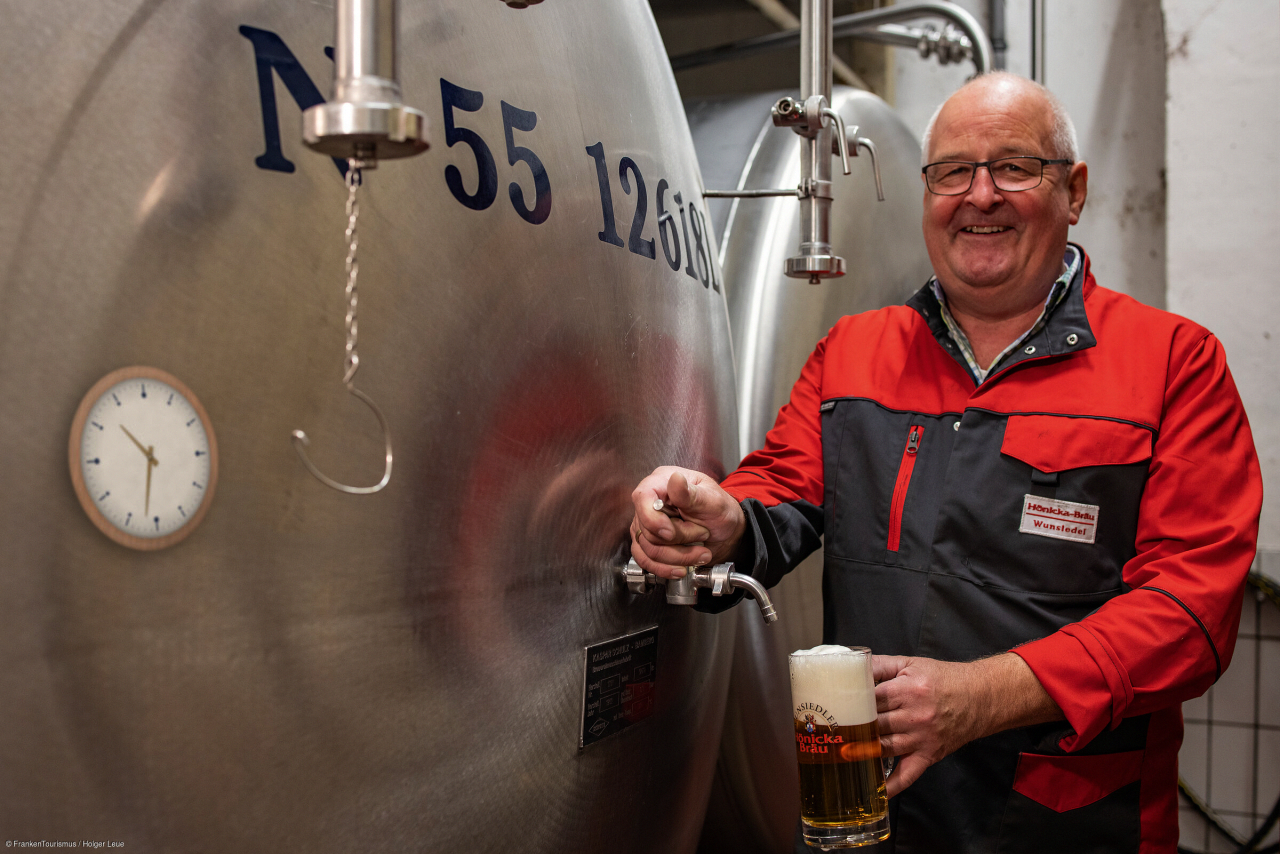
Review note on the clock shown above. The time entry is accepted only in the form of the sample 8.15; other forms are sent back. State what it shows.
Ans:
10.32
